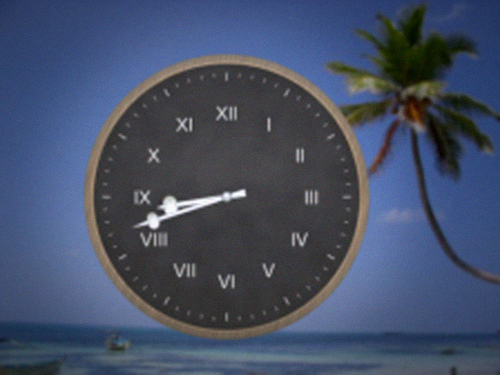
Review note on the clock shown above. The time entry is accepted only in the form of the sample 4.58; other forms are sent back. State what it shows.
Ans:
8.42
